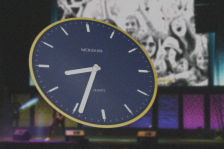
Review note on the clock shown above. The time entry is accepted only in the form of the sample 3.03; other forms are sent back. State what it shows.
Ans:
8.34
